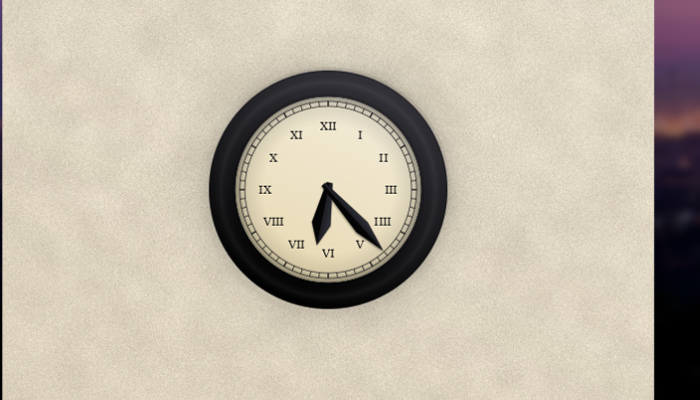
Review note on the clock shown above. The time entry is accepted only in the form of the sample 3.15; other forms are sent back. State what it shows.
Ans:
6.23
